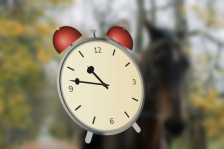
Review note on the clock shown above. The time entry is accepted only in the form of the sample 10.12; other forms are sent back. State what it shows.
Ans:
10.47
